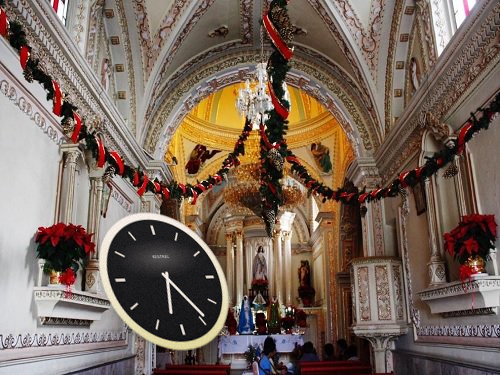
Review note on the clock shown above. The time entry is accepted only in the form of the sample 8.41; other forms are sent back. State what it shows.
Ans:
6.24
